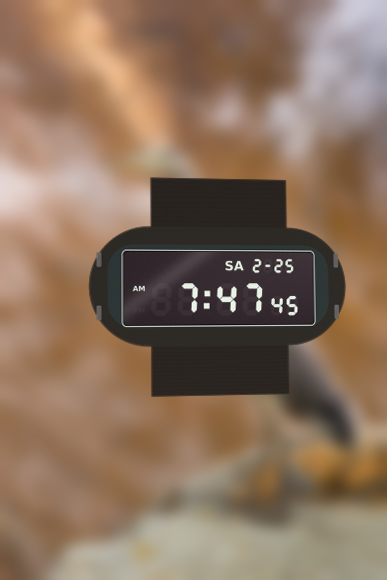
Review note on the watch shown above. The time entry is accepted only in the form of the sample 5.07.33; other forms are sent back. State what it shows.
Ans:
7.47.45
